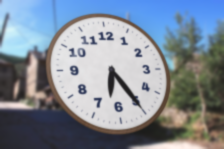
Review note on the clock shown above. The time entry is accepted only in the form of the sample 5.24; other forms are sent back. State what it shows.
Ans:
6.25
